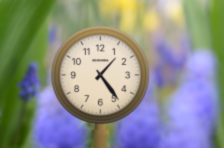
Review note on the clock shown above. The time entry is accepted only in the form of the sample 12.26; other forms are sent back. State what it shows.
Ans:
1.24
